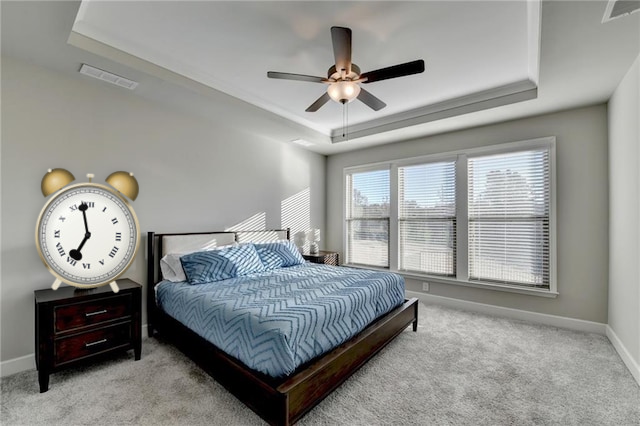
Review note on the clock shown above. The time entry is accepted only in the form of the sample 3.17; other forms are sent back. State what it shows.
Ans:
6.58
